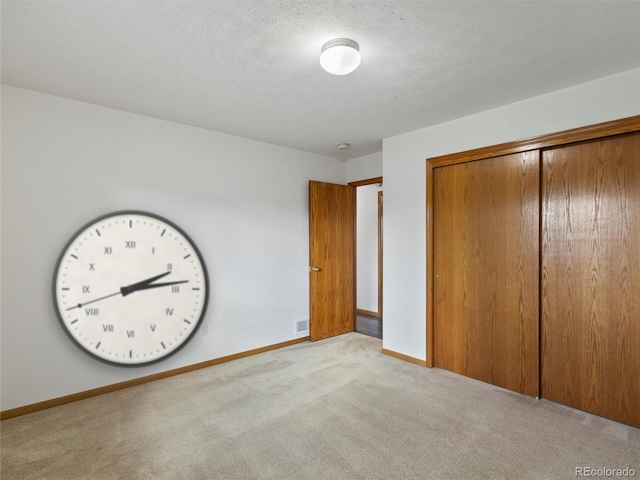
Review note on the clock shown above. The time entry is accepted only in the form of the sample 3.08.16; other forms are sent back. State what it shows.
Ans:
2.13.42
